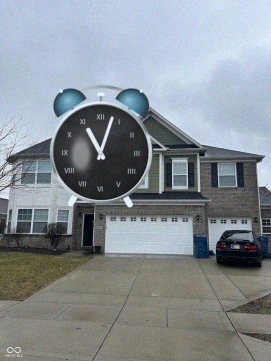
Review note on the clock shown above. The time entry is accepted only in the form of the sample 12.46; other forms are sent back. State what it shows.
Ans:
11.03
